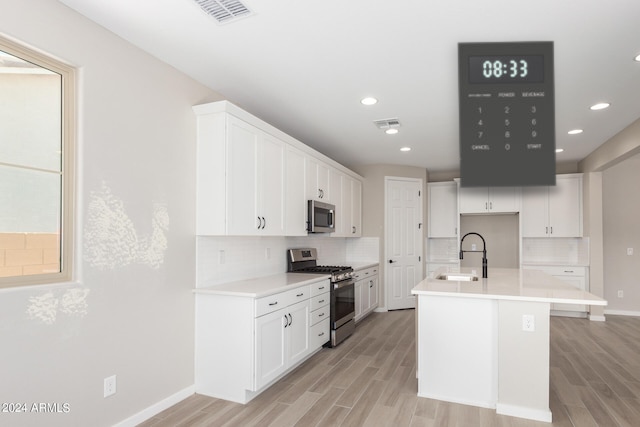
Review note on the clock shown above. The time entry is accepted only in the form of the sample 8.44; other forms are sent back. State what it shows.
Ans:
8.33
